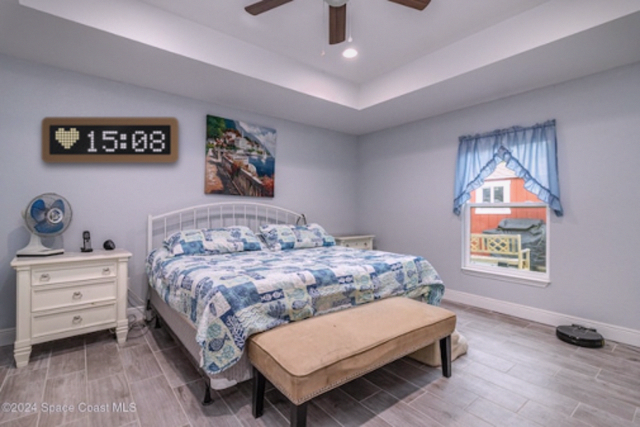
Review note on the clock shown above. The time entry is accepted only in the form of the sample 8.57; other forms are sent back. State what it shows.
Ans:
15.08
